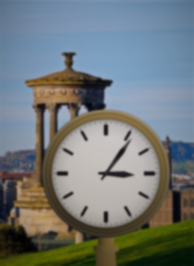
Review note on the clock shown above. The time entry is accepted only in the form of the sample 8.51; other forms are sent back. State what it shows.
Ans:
3.06
